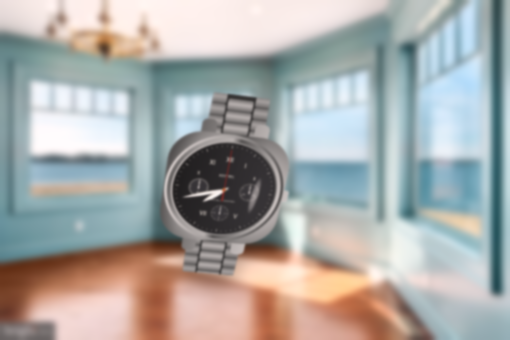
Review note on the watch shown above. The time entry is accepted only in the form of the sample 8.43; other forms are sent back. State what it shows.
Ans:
7.42
